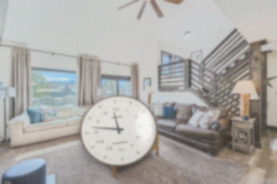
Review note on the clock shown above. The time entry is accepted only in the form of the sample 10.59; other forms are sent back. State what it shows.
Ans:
11.47
